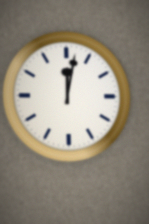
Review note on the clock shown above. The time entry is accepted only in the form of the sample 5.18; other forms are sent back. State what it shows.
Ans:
12.02
